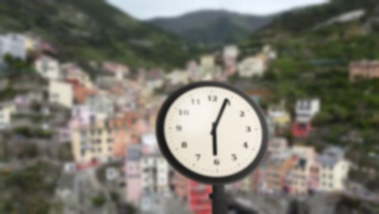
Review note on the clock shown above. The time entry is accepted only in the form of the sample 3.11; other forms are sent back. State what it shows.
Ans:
6.04
